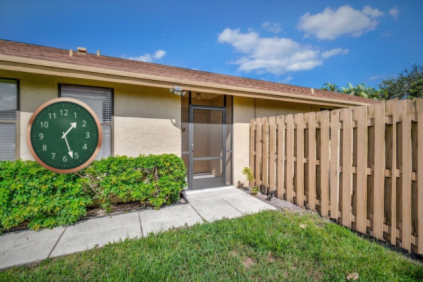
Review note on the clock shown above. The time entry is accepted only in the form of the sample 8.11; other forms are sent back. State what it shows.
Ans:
1.27
